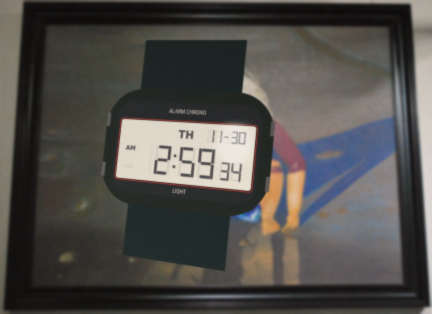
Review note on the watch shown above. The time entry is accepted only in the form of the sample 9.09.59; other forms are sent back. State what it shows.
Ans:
2.59.34
